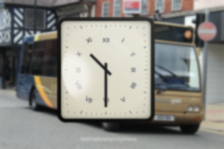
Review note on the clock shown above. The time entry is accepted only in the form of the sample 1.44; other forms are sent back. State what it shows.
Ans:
10.30
